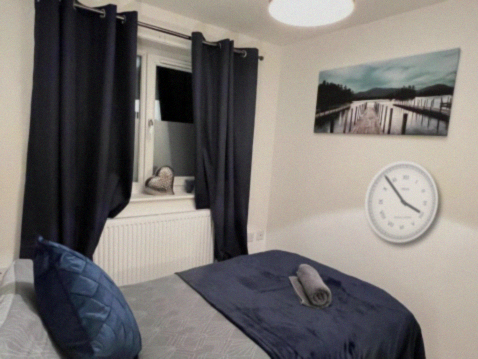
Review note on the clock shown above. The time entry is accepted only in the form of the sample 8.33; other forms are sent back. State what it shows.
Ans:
3.53
